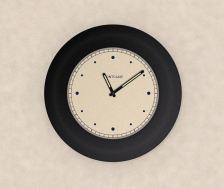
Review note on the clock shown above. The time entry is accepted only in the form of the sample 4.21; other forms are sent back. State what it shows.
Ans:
11.09
